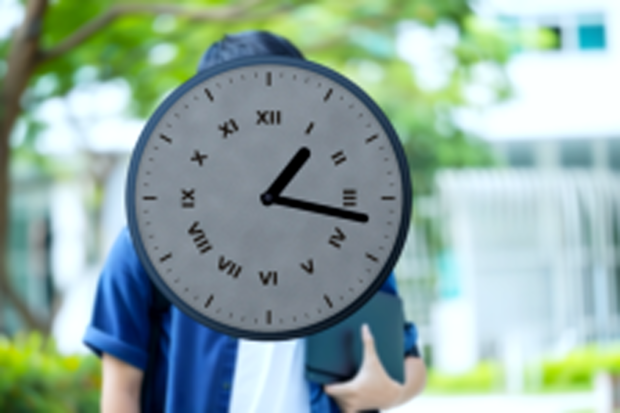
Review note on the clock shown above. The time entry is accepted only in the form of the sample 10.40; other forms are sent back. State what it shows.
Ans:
1.17
